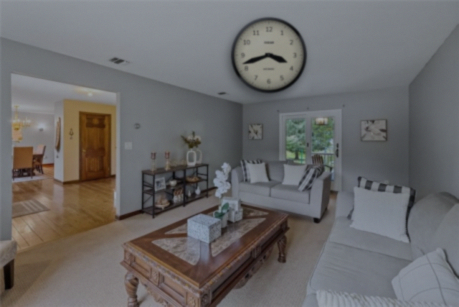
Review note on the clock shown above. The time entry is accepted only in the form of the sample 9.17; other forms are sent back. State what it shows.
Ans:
3.42
